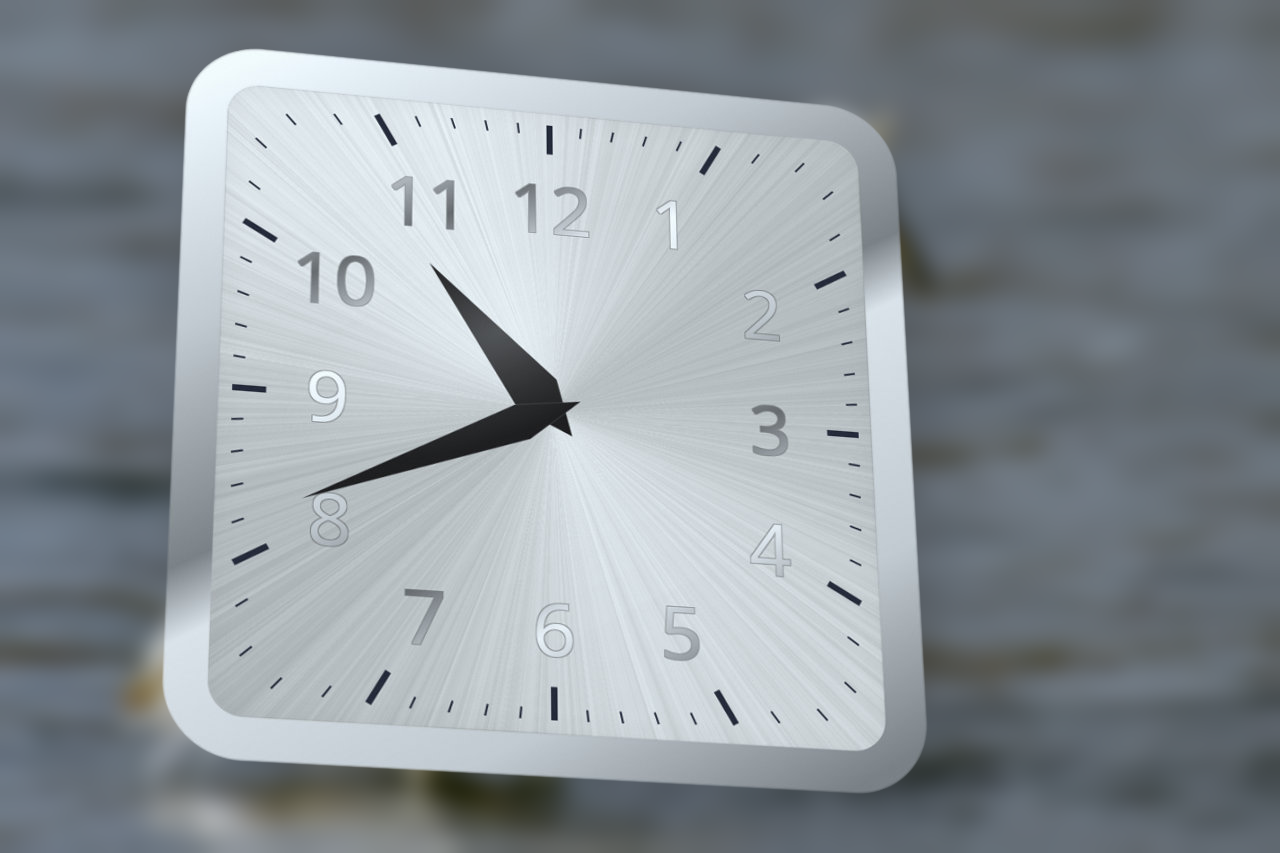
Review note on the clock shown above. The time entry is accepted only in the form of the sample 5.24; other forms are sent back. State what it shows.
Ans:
10.41
